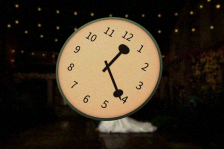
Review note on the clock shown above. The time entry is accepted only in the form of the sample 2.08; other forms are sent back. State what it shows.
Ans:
12.21
